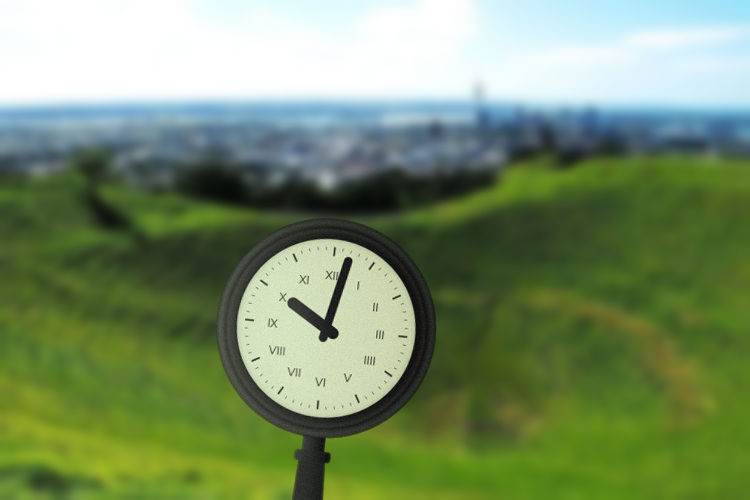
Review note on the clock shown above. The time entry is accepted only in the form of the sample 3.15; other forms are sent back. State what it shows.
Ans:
10.02
